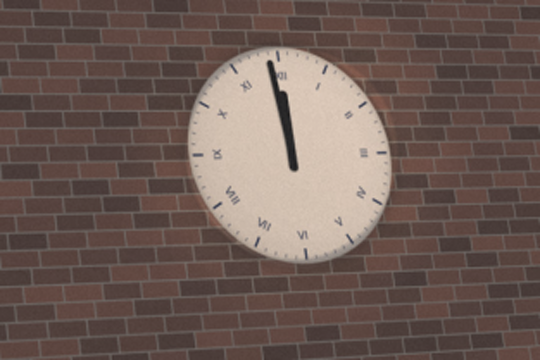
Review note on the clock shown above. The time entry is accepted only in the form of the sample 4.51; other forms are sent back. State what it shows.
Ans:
11.59
